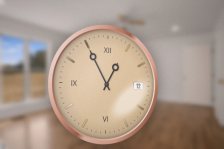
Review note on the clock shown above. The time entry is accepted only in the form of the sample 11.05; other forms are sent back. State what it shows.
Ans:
12.55
